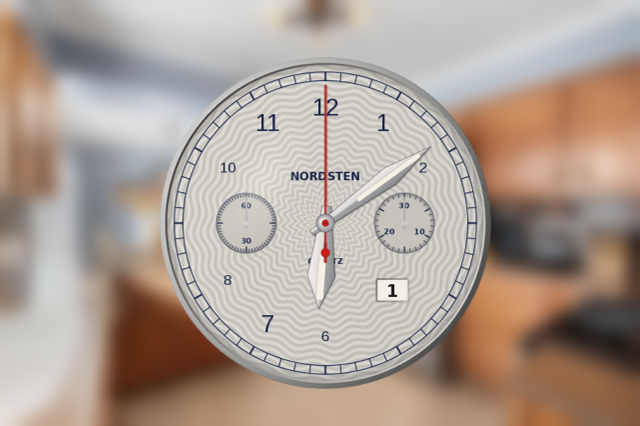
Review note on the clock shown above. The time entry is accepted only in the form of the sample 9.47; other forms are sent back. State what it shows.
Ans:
6.09
